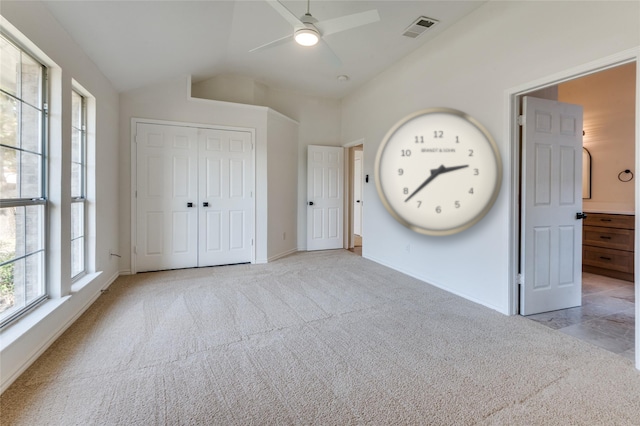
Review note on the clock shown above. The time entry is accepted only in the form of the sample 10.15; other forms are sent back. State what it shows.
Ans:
2.38
